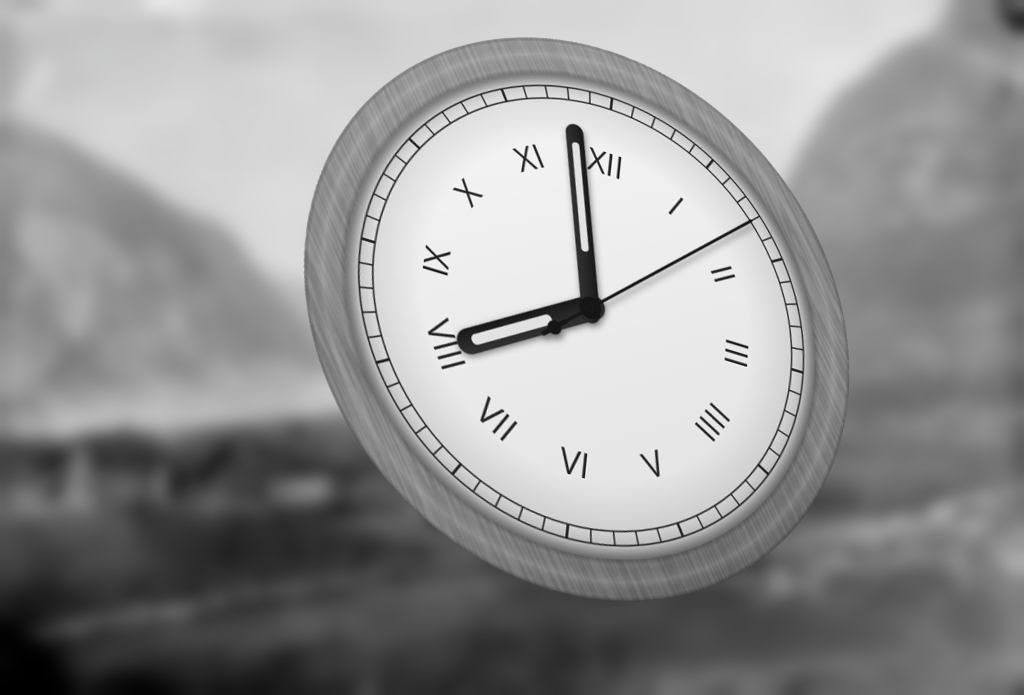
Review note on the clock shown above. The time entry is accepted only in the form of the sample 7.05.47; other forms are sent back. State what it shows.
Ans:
7.58.08
